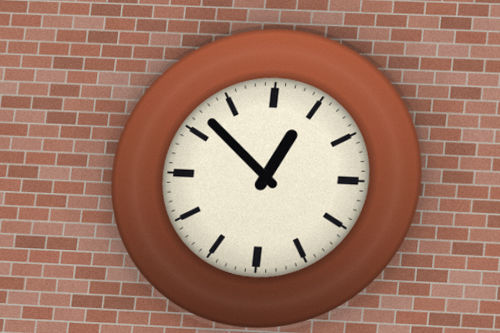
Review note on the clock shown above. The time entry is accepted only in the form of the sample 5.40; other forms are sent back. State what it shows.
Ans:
12.52
